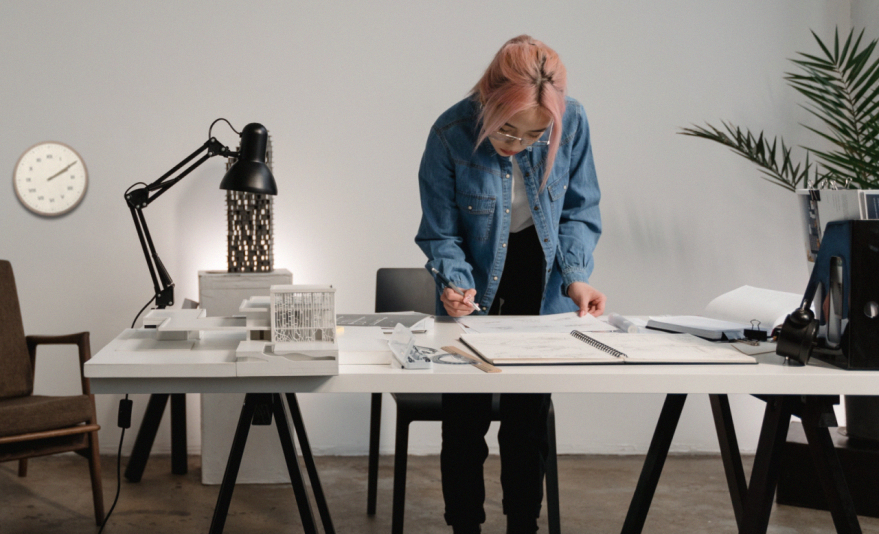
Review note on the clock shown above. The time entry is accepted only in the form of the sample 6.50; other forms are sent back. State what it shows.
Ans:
2.10
